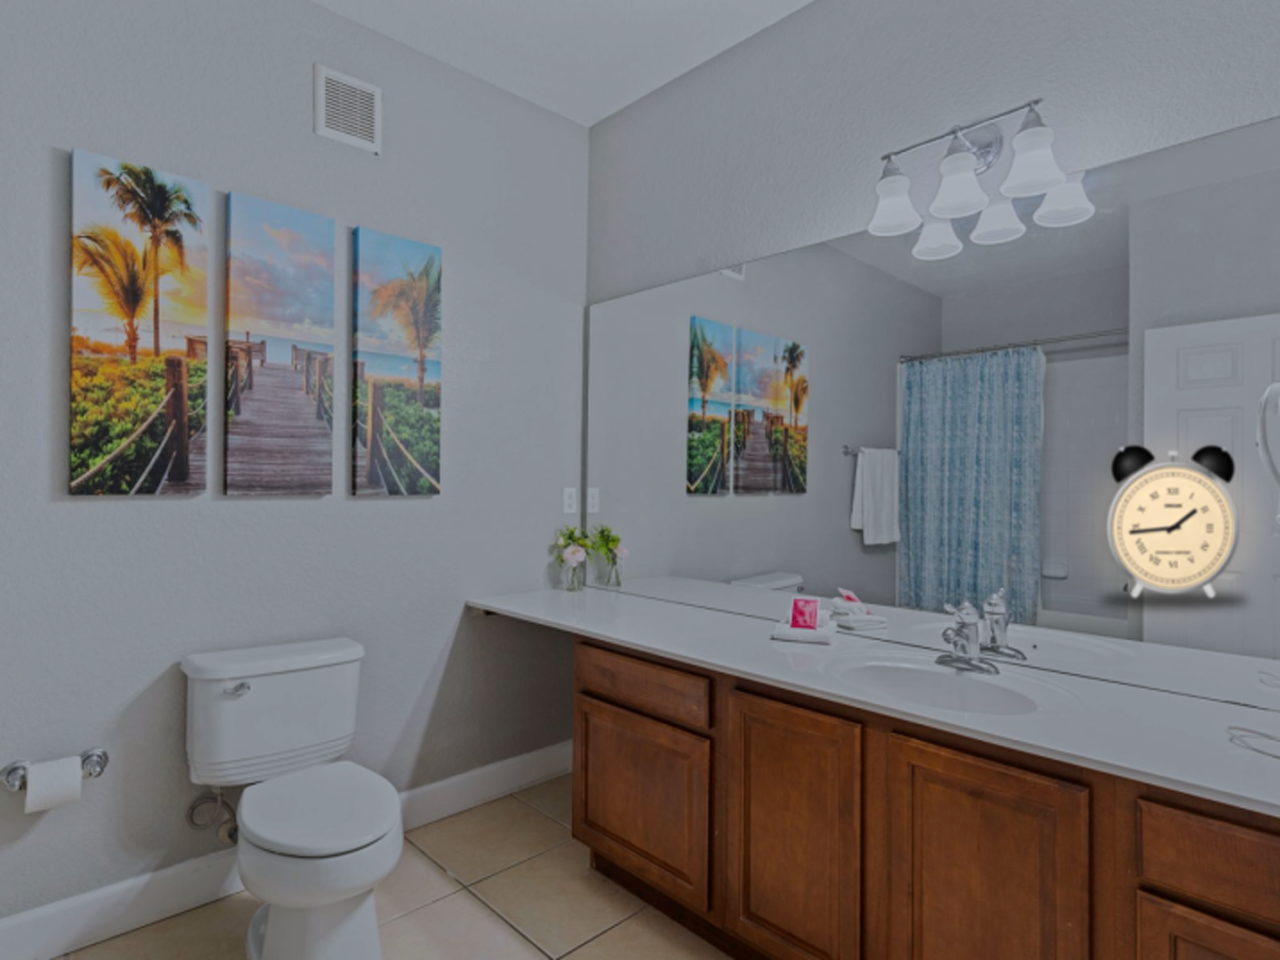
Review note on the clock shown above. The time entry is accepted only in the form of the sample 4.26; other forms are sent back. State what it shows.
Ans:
1.44
